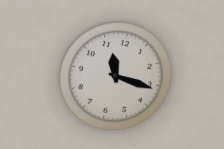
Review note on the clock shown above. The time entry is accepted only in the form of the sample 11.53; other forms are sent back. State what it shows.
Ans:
11.16
